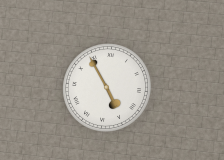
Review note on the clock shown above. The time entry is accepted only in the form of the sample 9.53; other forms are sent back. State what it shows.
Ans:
4.54
